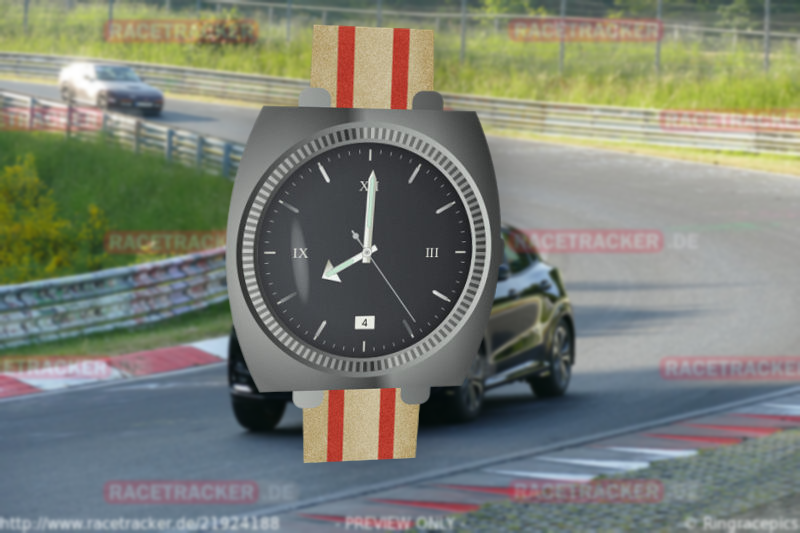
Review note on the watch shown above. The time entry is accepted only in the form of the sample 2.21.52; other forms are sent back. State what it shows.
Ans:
8.00.24
